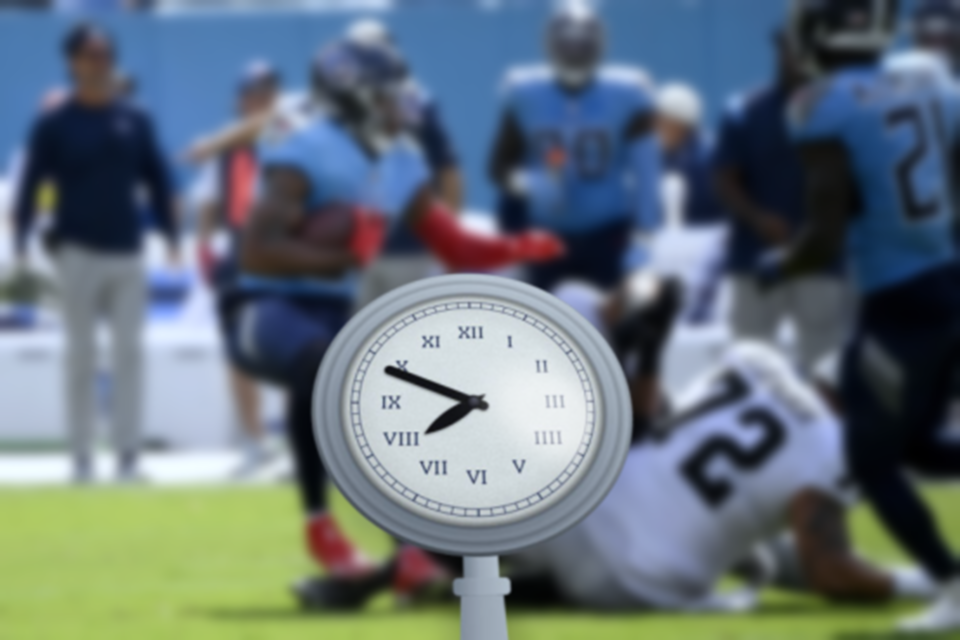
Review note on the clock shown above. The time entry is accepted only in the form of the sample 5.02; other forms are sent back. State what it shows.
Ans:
7.49
